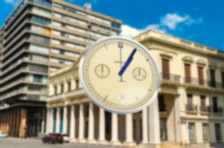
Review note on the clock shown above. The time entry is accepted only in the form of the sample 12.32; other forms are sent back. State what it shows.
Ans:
1.05
